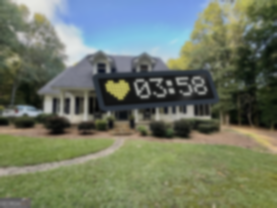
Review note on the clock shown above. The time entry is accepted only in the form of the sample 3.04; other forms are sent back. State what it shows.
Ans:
3.58
